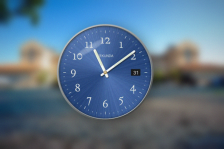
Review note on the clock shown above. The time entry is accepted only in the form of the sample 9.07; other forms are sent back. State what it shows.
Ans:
11.09
